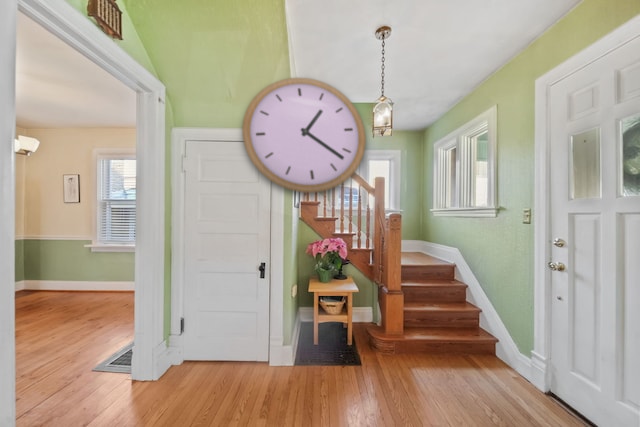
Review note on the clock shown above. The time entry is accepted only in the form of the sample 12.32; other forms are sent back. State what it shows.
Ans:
1.22
